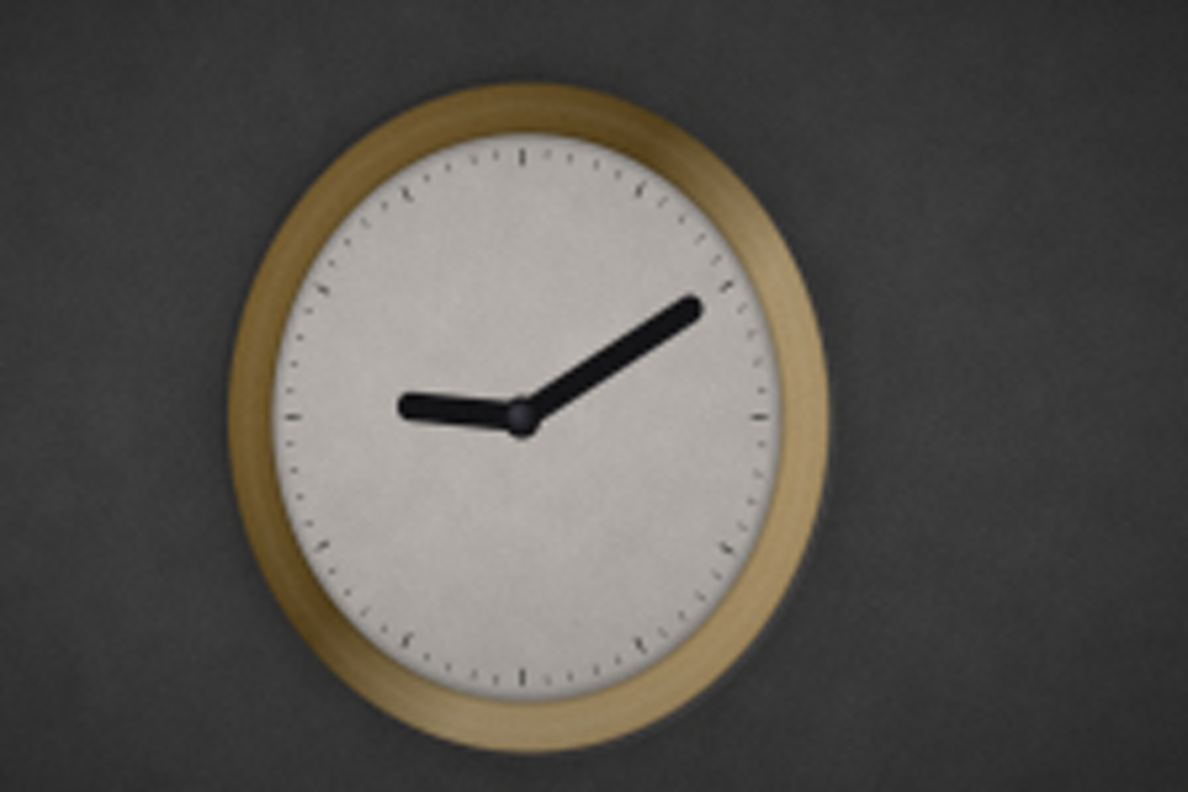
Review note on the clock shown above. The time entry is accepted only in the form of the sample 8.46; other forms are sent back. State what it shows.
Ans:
9.10
